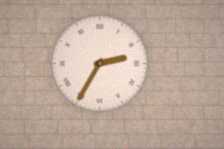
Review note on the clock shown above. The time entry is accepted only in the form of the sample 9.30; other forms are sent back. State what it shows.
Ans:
2.35
